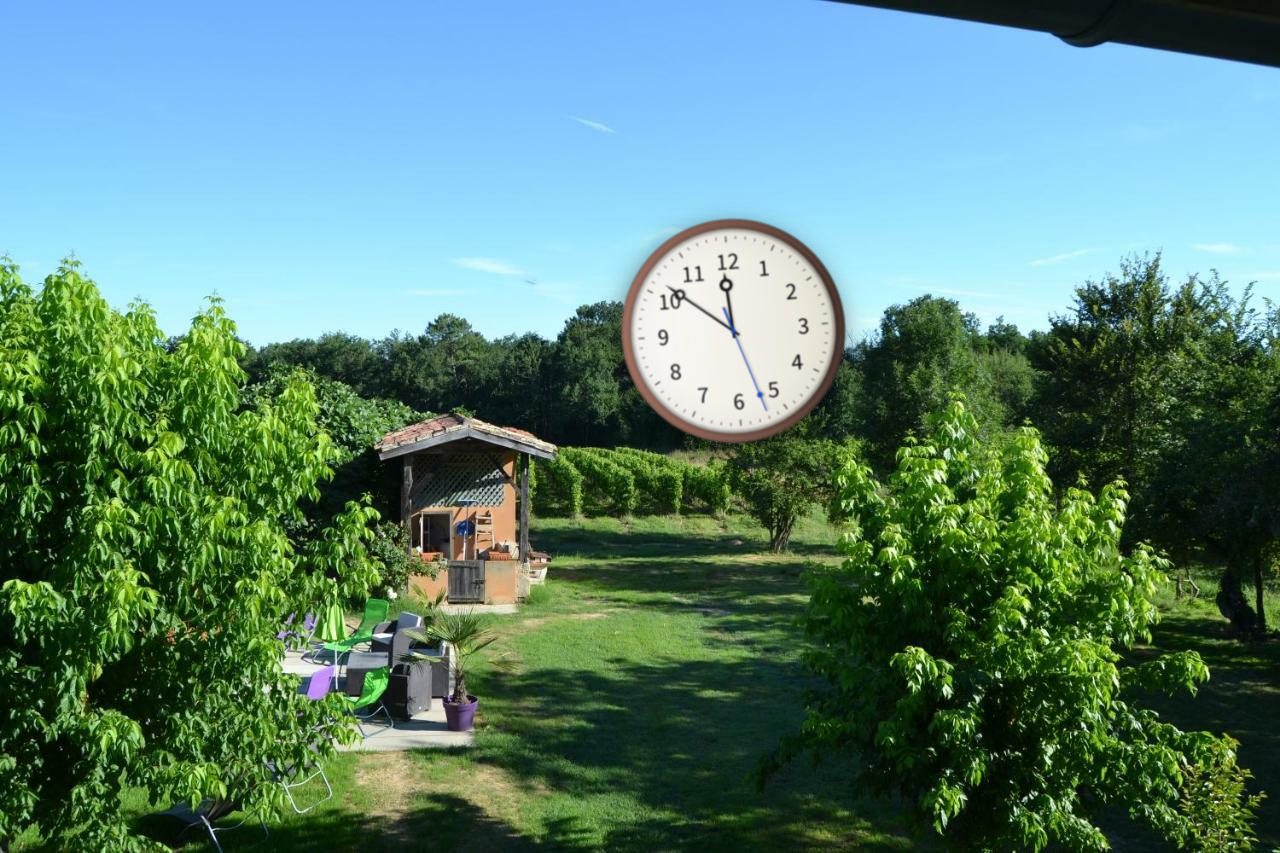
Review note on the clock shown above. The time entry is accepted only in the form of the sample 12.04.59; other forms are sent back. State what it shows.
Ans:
11.51.27
